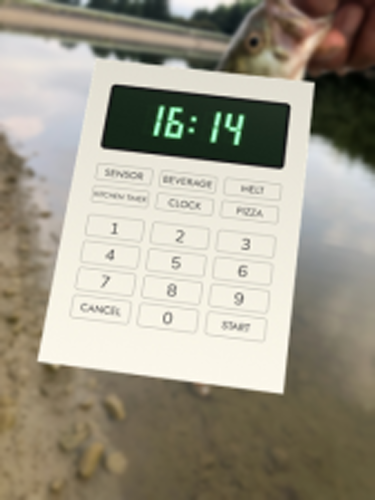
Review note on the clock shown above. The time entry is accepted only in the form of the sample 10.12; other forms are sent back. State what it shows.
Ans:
16.14
